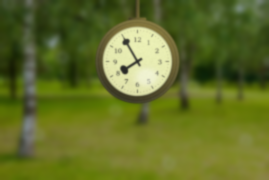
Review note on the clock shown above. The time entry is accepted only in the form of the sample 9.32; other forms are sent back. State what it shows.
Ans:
7.55
